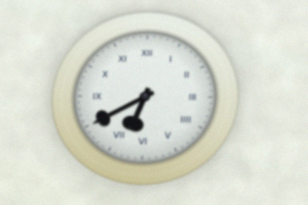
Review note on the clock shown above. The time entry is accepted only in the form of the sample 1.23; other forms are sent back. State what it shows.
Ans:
6.40
